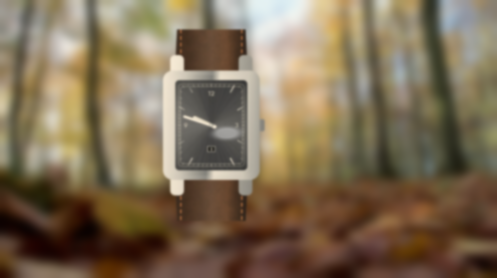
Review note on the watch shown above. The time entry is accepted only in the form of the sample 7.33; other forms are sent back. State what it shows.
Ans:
9.48
